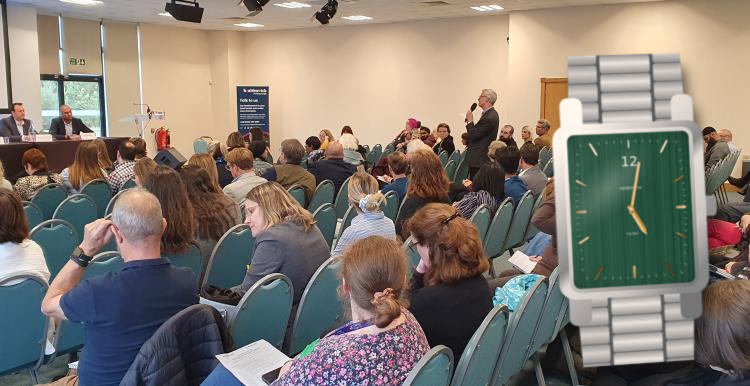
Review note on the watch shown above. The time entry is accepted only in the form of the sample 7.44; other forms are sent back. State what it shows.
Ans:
5.02
